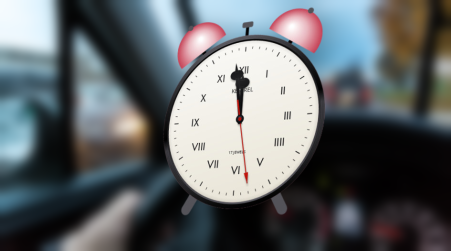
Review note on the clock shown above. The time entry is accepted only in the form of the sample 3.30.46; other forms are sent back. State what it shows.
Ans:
11.58.28
